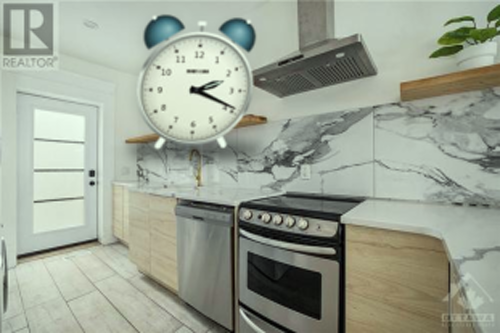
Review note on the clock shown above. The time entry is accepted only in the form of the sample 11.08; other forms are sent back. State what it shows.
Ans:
2.19
